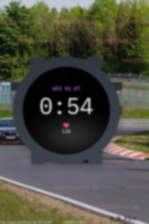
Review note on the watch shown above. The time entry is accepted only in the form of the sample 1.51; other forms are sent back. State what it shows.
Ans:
0.54
